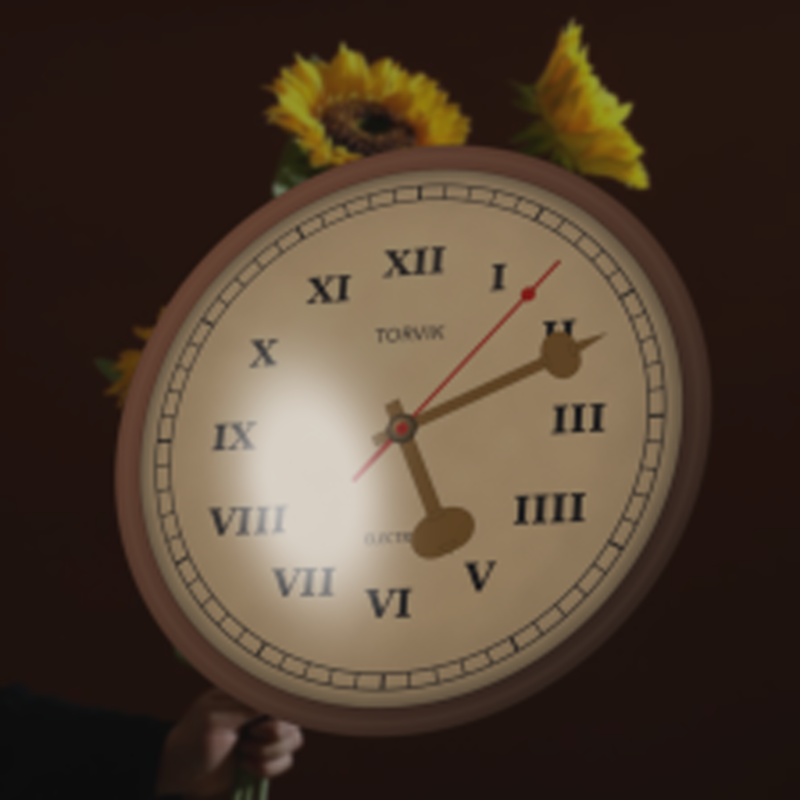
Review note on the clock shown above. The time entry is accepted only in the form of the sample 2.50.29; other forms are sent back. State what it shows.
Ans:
5.11.07
